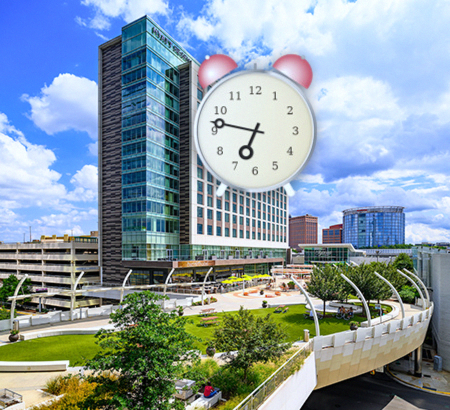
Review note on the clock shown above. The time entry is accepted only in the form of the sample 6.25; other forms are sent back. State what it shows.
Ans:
6.47
